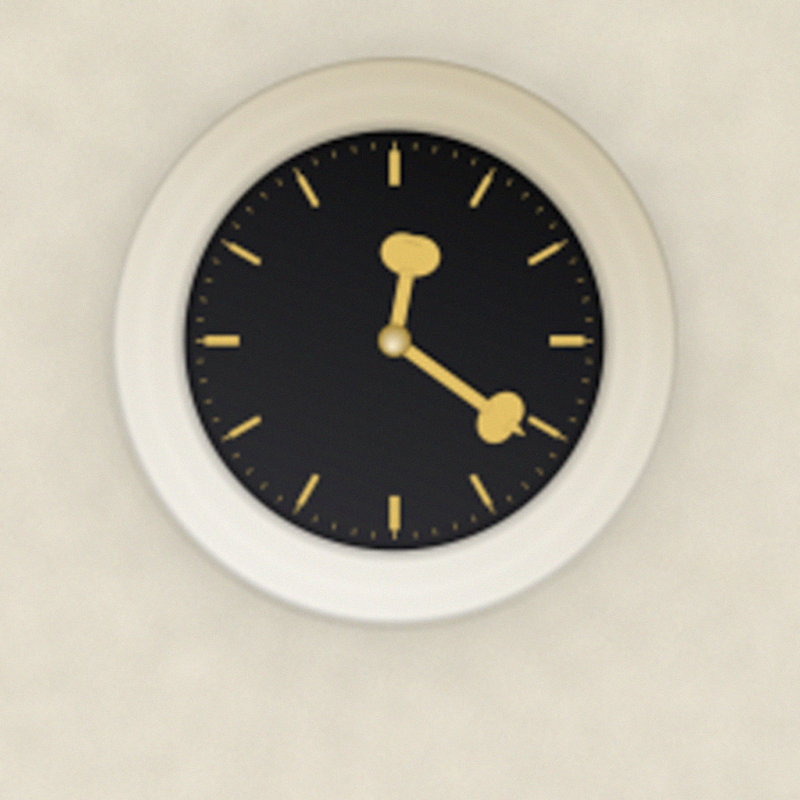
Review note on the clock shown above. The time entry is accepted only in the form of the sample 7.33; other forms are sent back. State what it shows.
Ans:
12.21
